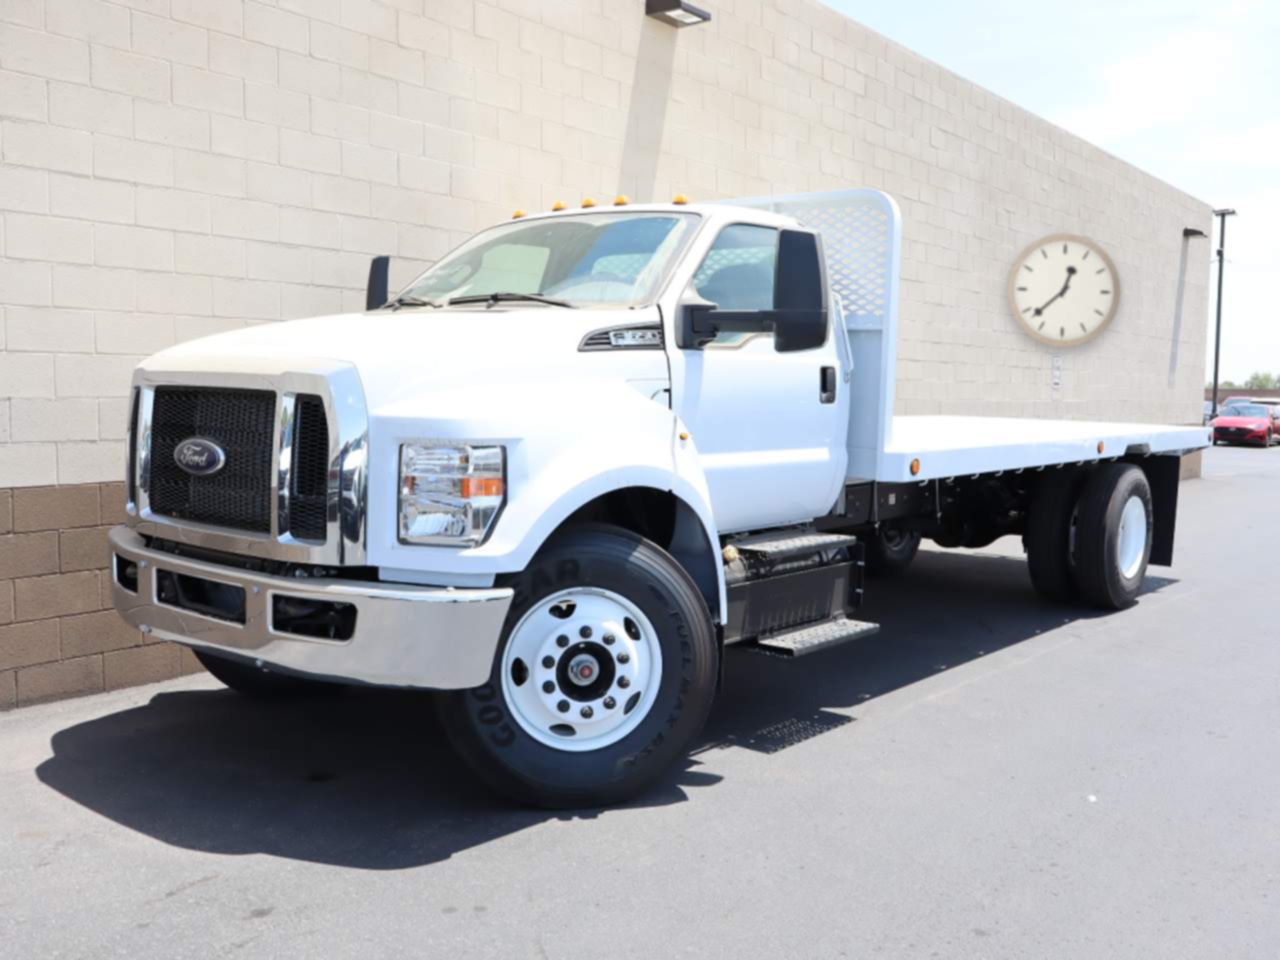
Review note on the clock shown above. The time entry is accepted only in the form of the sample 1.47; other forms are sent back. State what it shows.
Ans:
12.38
